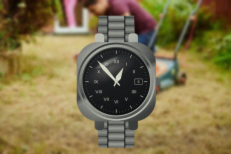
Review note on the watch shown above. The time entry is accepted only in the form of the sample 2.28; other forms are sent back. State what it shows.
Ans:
12.53
